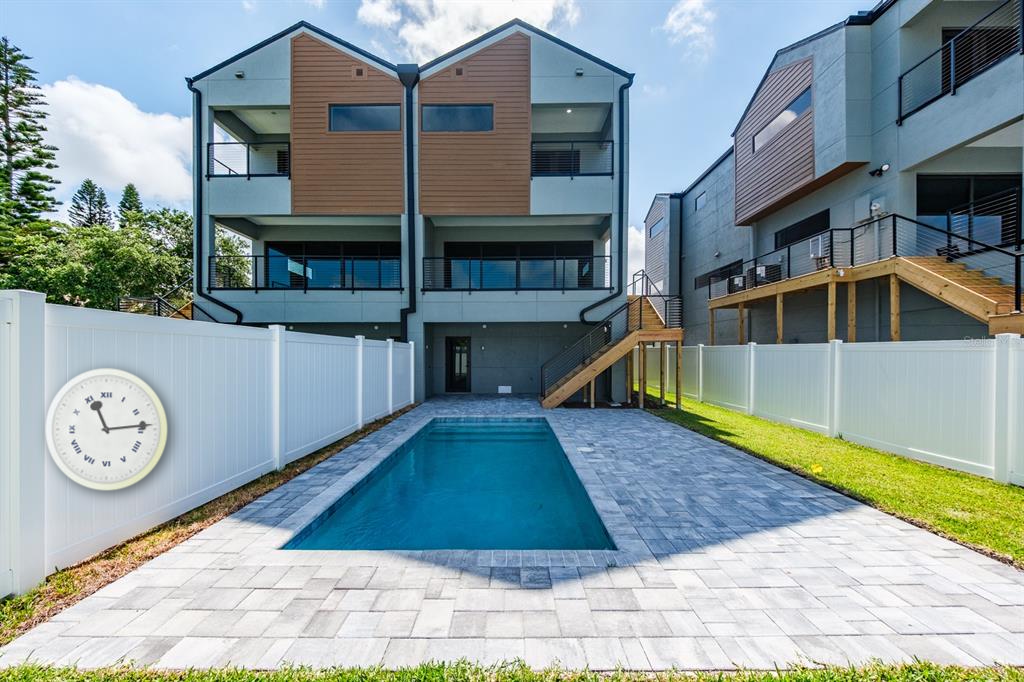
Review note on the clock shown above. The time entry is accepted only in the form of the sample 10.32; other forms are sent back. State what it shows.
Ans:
11.14
